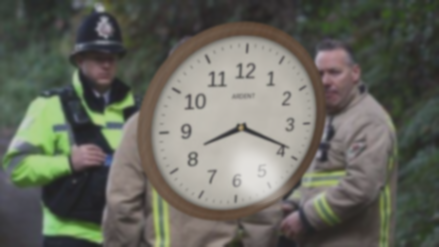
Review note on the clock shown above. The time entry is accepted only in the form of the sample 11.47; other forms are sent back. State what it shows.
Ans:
8.19
